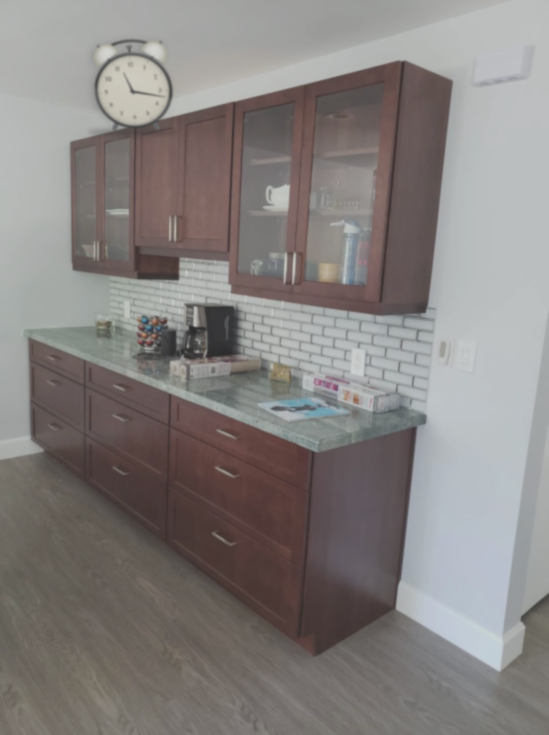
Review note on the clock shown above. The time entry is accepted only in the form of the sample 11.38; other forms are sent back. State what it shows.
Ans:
11.17
